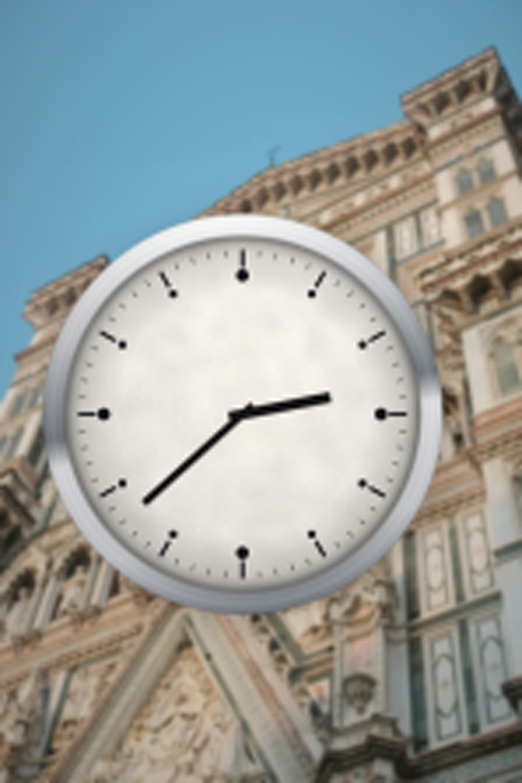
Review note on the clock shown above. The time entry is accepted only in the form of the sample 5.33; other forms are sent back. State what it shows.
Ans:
2.38
